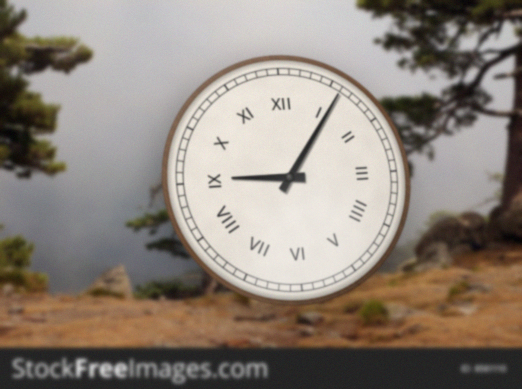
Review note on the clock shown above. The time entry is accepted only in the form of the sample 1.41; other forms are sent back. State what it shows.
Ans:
9.06
